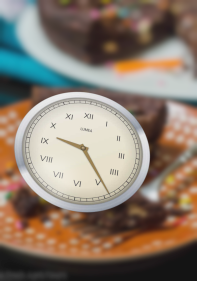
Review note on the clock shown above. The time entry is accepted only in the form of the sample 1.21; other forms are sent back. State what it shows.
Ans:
9.24
